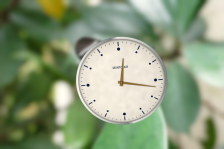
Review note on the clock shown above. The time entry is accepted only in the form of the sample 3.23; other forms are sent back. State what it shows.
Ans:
12.17
